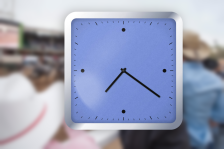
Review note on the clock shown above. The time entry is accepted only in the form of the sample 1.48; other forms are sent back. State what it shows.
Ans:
7.21
